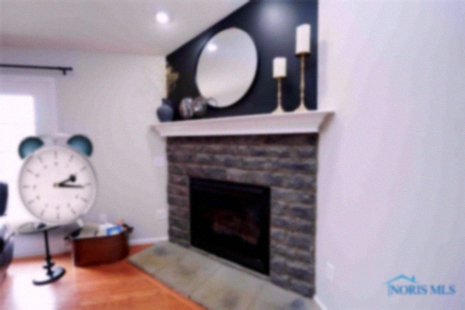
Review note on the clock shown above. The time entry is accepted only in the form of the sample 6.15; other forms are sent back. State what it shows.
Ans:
2.16
